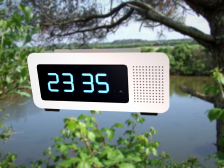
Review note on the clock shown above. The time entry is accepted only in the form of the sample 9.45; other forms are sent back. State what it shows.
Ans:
23.35
